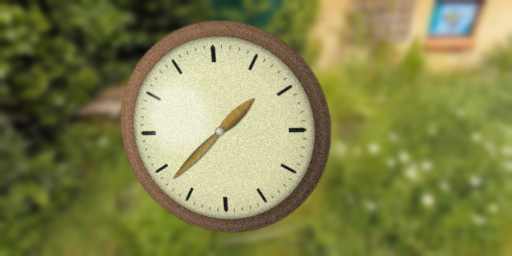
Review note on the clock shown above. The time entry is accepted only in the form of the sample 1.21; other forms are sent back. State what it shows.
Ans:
1.38
